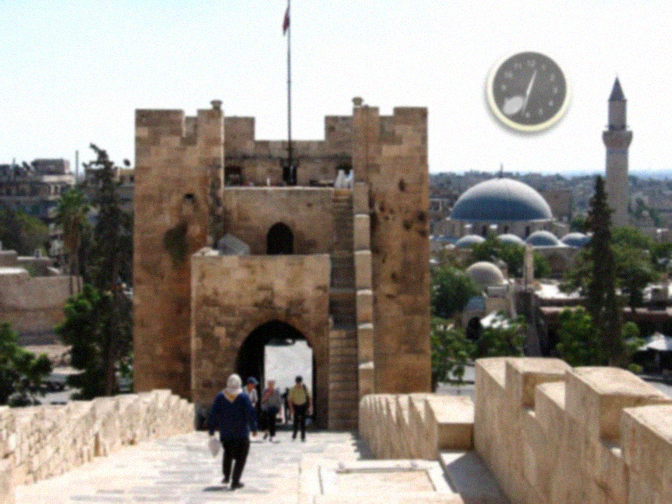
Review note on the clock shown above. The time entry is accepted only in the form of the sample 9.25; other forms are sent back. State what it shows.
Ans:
12.32
